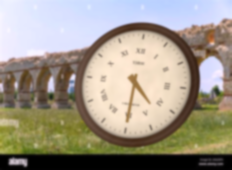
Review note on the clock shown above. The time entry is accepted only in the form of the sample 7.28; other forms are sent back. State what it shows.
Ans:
4.30
